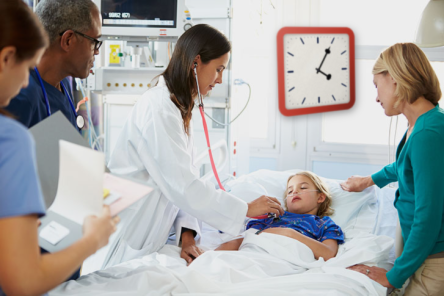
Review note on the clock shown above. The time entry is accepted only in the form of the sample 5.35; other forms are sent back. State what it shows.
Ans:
4.05
